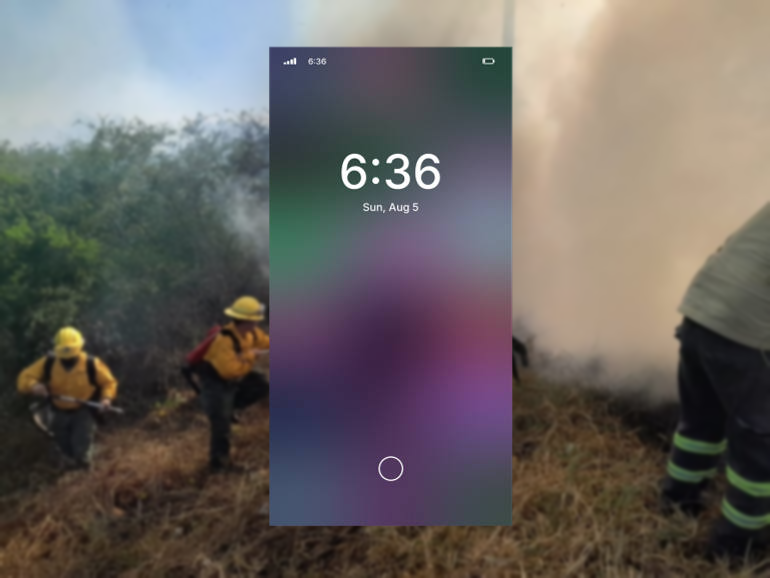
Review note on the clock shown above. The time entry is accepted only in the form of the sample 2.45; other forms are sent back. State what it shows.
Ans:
6.36
